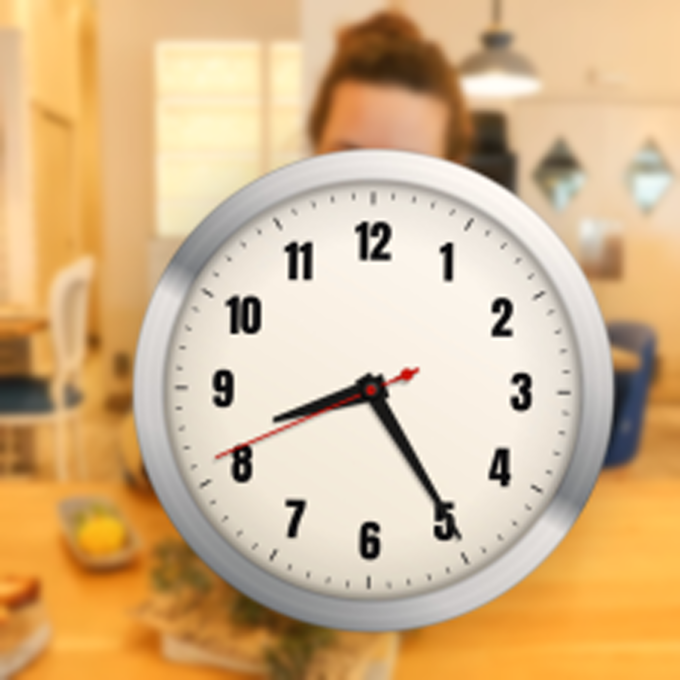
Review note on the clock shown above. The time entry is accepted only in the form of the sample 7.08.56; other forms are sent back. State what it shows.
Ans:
8.24.41
